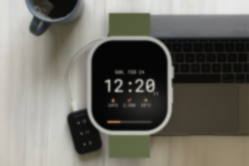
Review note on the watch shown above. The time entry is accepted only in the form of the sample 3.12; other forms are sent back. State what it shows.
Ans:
12.20
